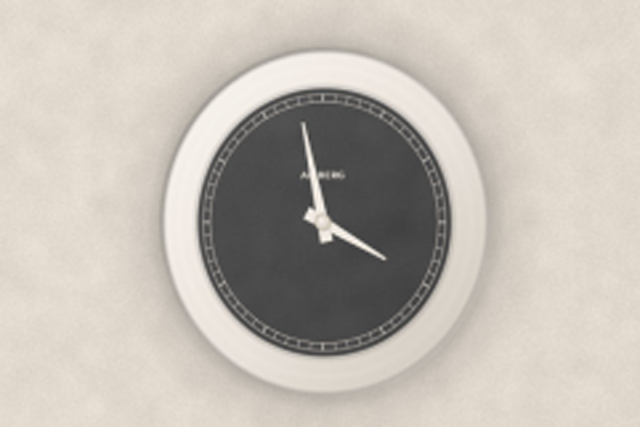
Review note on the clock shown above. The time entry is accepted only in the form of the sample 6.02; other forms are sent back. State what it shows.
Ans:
3.58
